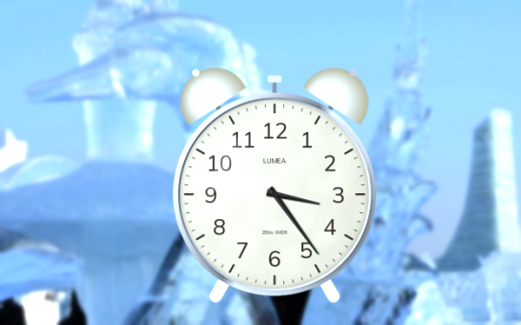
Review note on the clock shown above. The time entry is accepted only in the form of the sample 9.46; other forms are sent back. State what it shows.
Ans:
3.24
